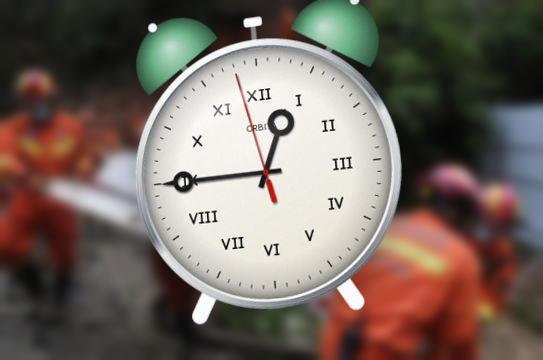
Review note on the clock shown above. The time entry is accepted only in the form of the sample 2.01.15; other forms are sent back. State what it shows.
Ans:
12.44.58
